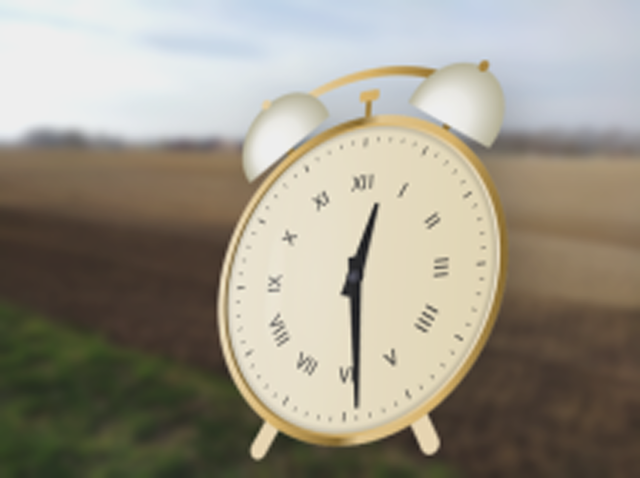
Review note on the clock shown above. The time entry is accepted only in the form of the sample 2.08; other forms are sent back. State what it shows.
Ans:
12.29
